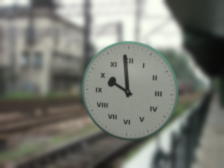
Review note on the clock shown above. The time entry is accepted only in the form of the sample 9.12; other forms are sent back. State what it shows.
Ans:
9.59
